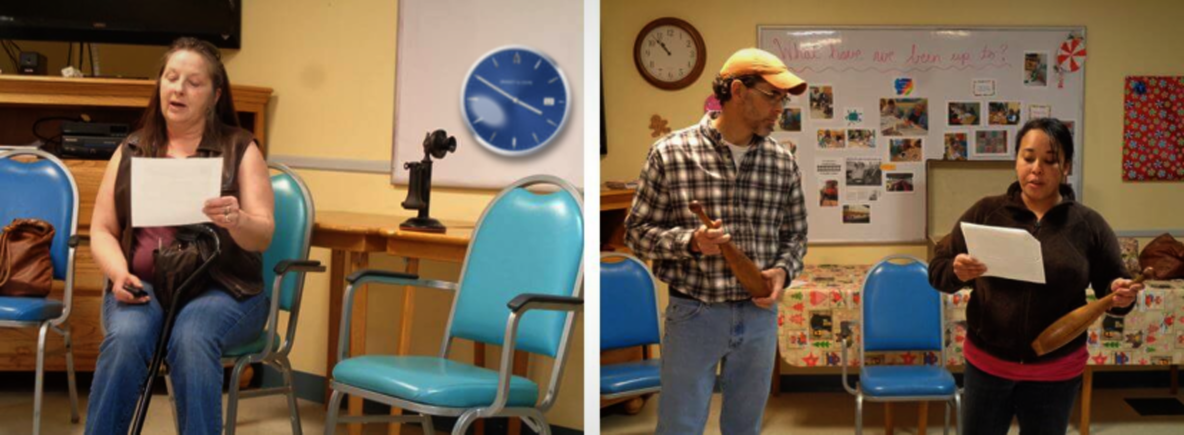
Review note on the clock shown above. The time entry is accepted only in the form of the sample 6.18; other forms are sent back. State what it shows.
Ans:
3.50
